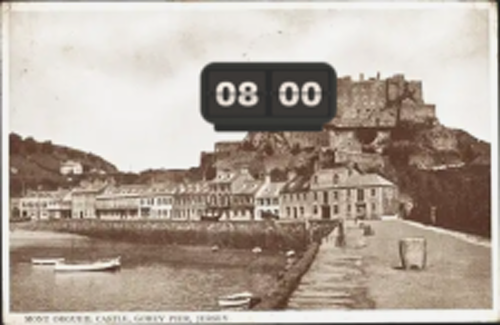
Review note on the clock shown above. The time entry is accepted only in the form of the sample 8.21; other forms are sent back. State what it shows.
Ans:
8.00
